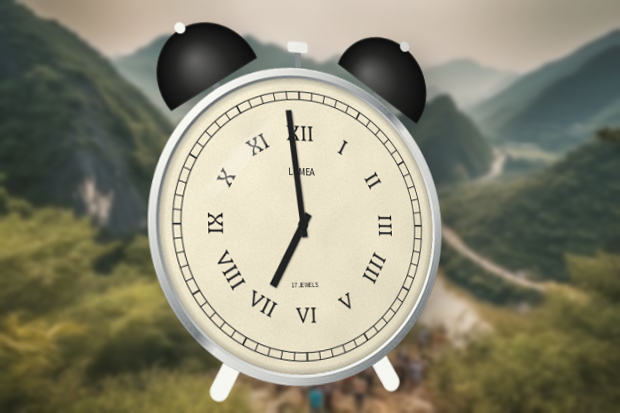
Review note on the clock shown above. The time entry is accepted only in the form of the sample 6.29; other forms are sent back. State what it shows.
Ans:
6.59
